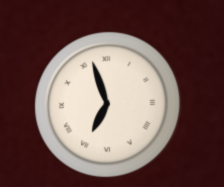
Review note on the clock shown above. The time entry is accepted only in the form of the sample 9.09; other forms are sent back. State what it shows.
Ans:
6.57
